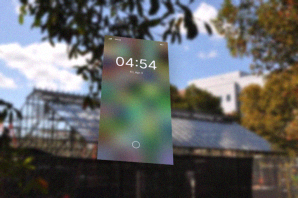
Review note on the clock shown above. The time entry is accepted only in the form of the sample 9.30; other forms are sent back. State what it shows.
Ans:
4.54
